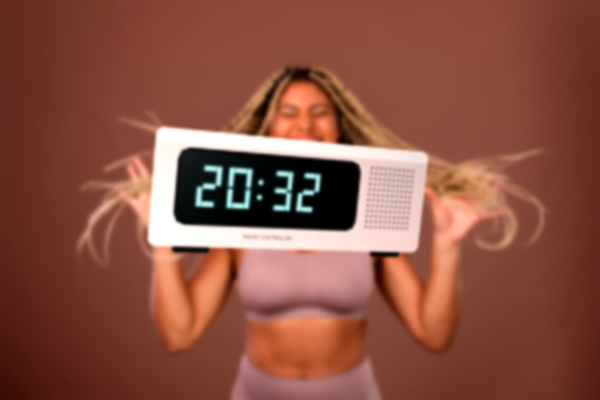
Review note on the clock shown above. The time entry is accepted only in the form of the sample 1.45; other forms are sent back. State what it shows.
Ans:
20.32
